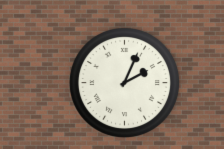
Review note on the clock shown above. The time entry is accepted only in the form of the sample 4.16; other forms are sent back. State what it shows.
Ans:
2.04
